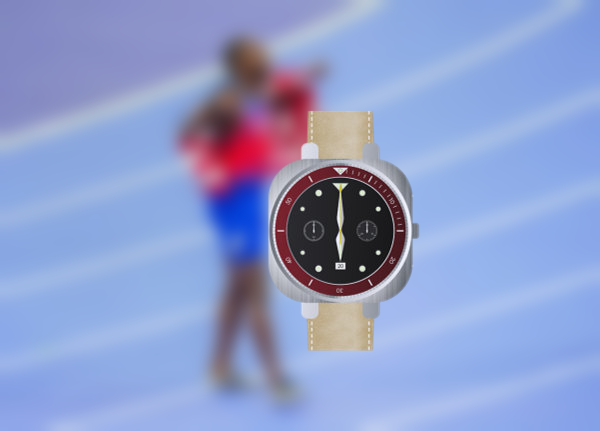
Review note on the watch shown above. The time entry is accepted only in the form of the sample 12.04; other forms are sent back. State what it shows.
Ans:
6.00
